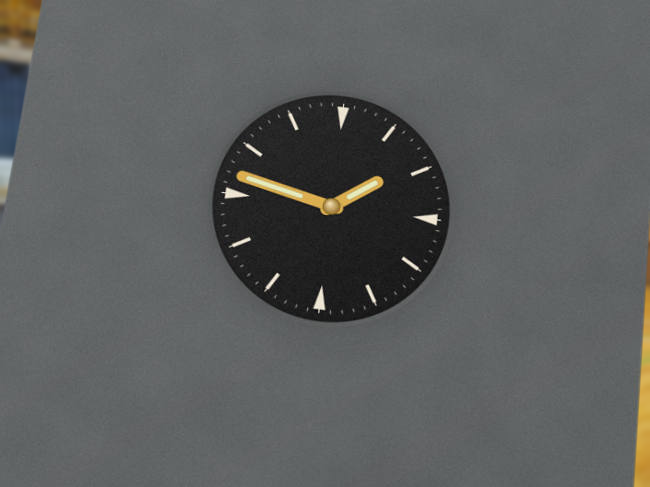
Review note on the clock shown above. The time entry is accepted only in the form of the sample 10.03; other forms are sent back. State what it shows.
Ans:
1.47
